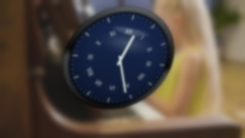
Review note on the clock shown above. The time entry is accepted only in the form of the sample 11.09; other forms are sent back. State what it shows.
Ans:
12.26
